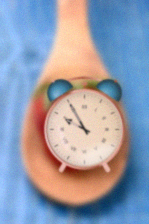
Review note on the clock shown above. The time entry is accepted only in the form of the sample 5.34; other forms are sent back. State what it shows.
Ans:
9.55
